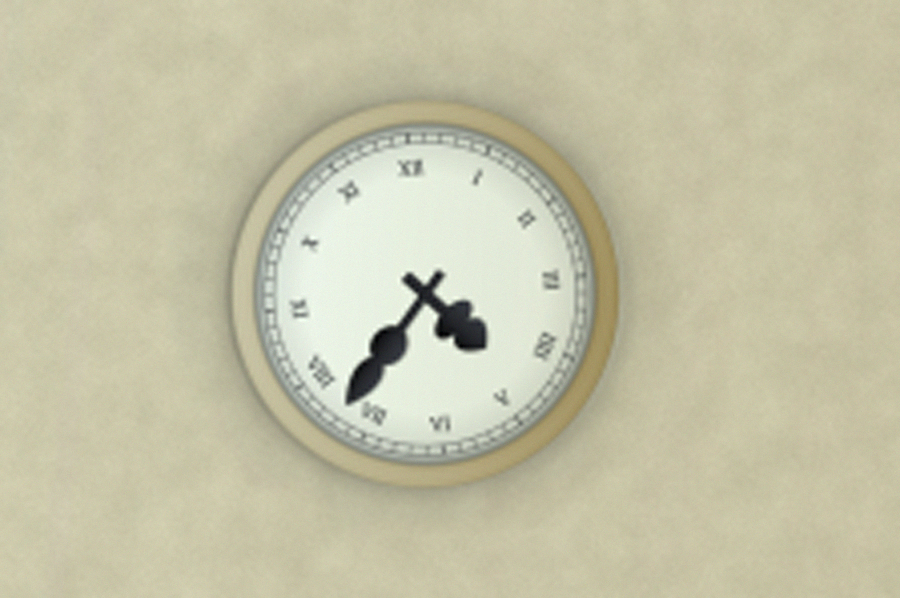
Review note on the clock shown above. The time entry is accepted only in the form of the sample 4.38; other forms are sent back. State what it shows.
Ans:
4.37
